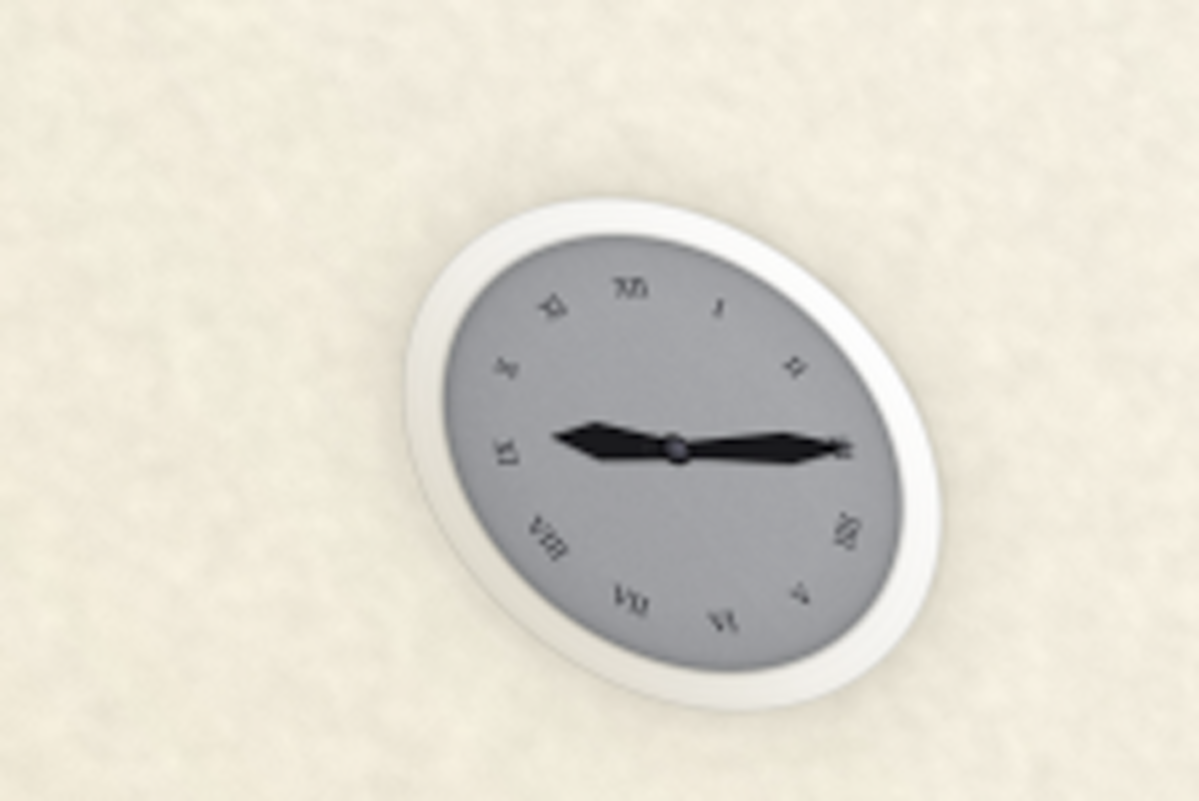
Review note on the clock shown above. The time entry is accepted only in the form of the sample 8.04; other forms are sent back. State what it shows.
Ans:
9.15
